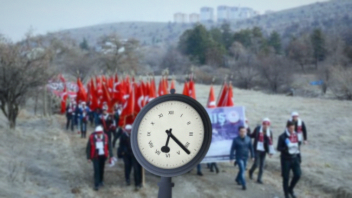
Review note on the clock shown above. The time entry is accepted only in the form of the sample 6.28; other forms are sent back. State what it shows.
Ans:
6.22
